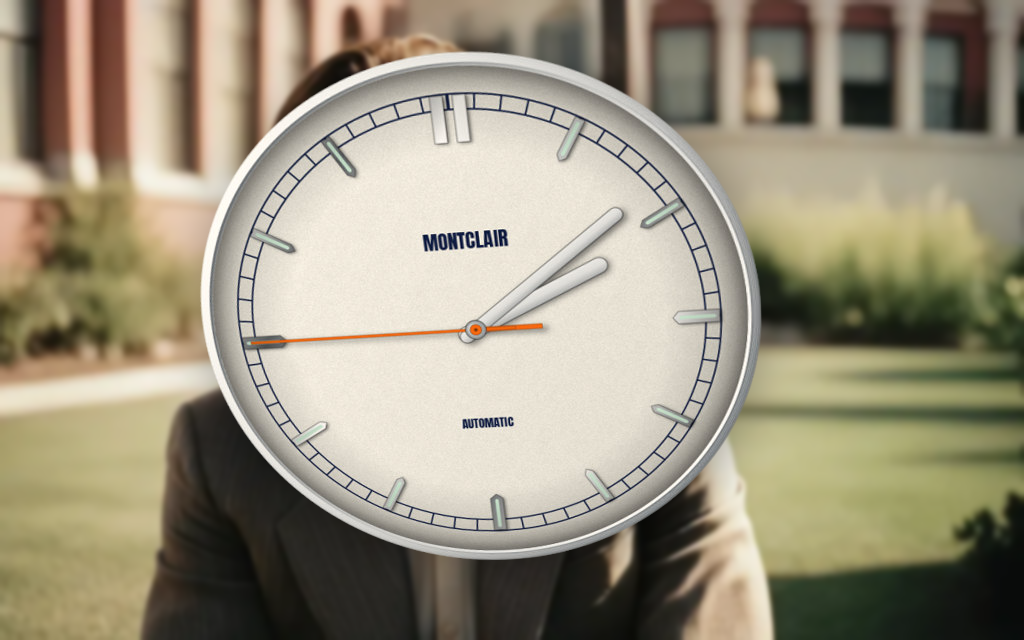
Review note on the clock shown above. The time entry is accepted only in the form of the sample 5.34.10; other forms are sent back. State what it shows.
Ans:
2.08.45
